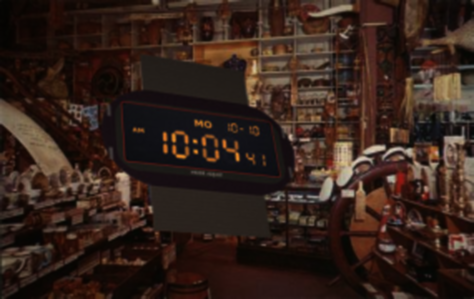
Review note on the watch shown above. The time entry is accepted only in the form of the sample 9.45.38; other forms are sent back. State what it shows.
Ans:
10.04.41
